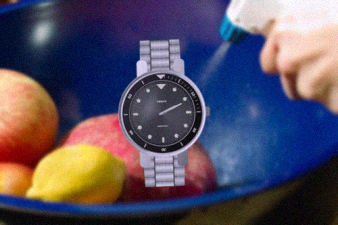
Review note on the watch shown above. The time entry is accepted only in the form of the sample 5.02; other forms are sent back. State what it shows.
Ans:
2.11
